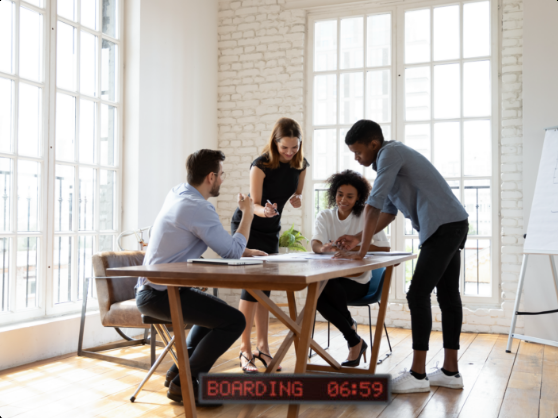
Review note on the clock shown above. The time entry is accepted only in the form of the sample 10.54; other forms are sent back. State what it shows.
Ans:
6.59
